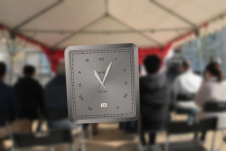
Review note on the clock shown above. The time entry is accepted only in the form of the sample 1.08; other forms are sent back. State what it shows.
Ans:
11.04
